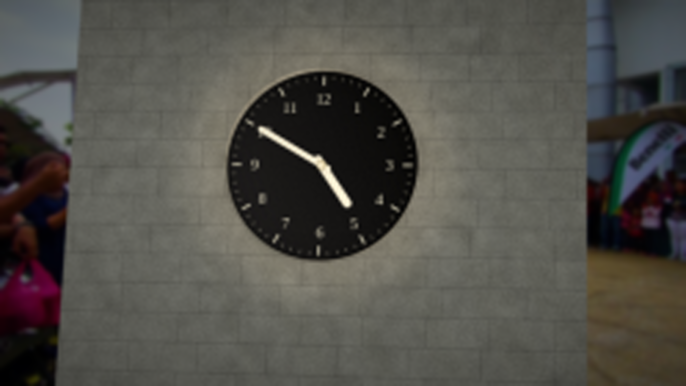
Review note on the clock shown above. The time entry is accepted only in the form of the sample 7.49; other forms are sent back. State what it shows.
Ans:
4.50
